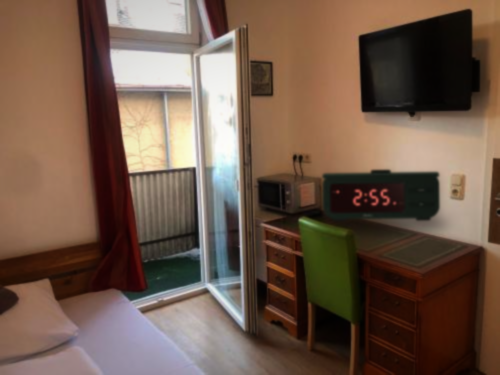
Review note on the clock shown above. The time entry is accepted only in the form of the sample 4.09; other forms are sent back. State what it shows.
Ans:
2.55
